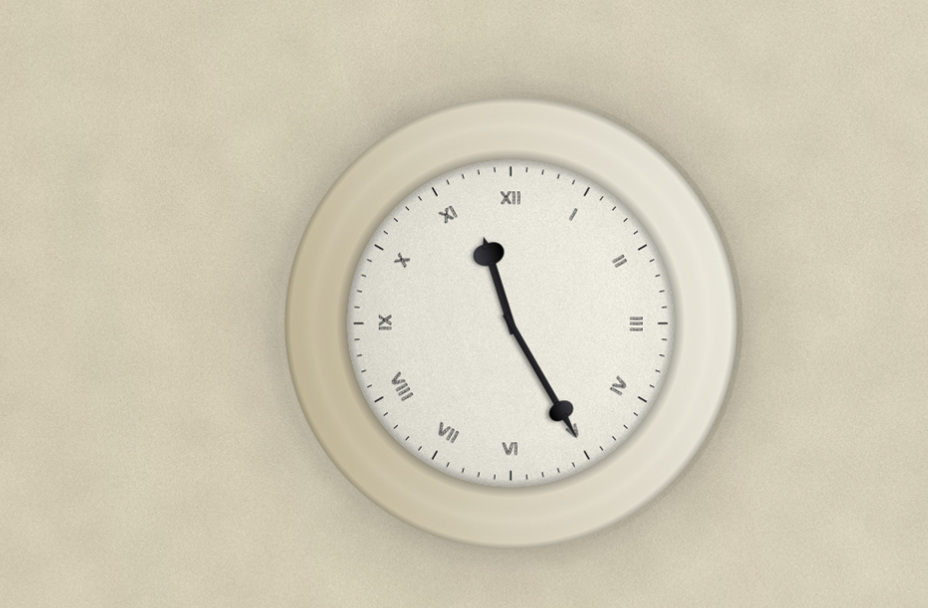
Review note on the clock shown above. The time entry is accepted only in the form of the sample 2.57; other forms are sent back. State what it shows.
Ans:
11.25
